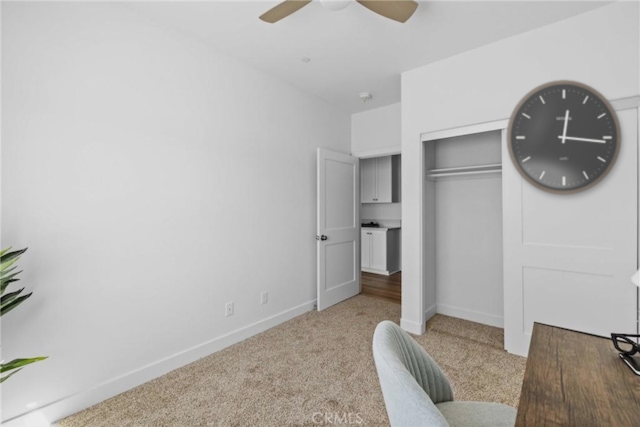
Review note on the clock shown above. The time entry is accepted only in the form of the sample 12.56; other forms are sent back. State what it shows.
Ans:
12.16
